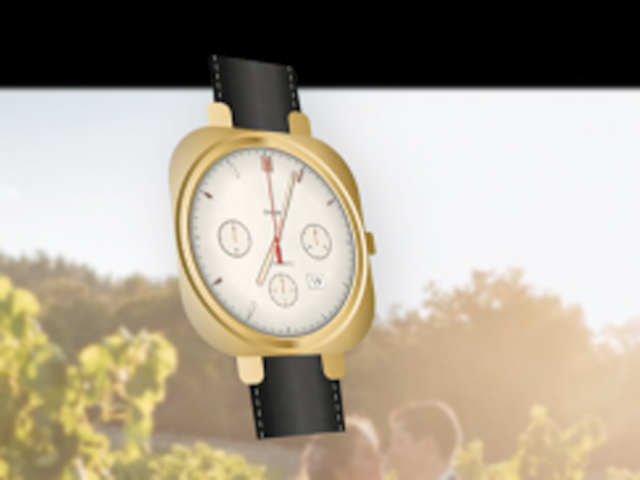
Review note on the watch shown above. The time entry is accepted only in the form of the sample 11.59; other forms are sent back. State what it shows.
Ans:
7.04
